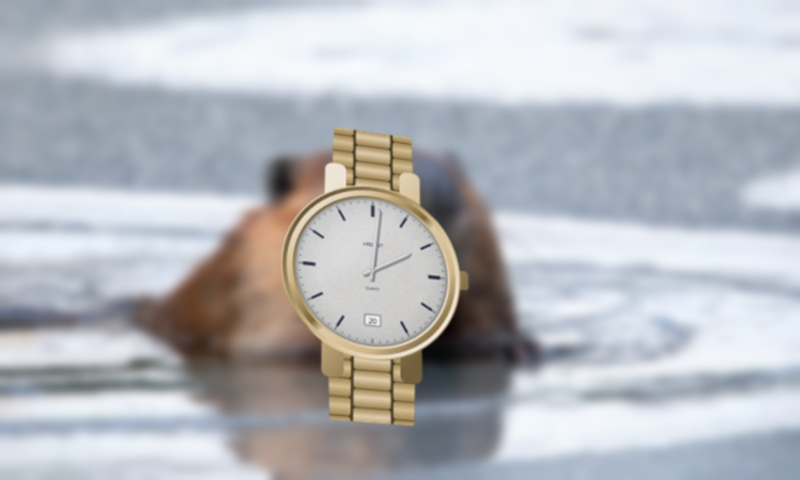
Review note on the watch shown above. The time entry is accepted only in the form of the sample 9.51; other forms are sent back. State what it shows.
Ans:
2.01
